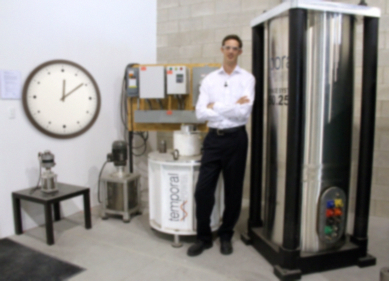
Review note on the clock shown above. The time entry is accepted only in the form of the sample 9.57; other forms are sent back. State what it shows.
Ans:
12.09
